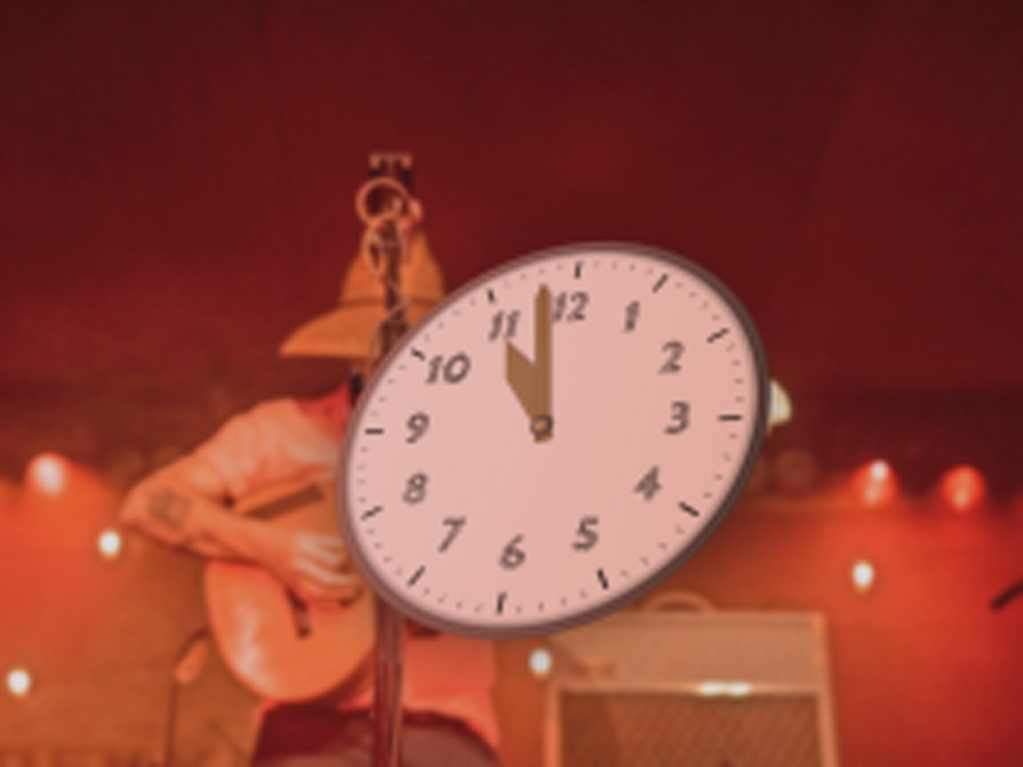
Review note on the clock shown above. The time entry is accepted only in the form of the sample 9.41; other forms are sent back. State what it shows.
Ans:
10.58
